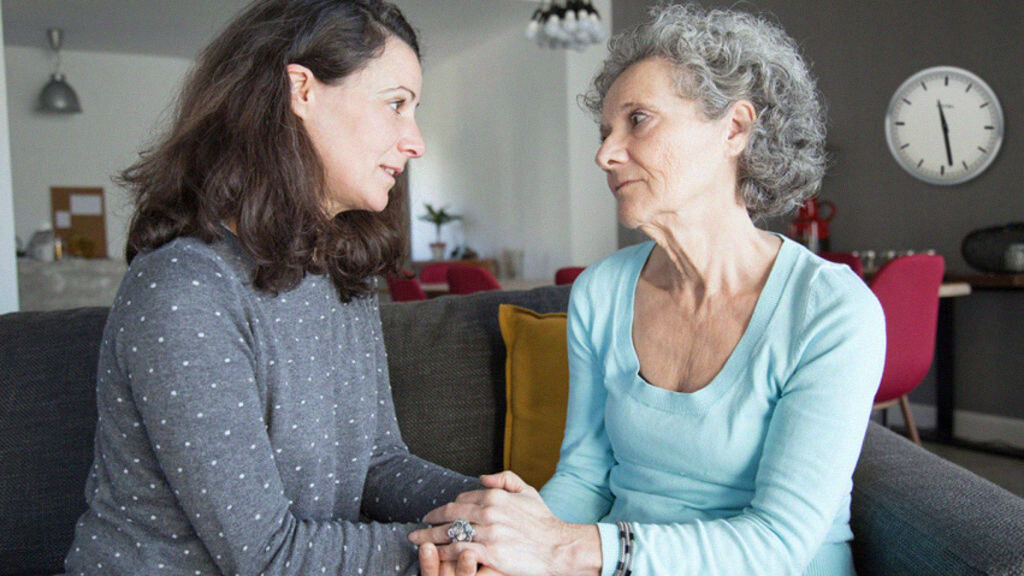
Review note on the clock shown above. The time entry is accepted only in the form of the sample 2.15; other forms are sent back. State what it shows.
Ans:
11.28
